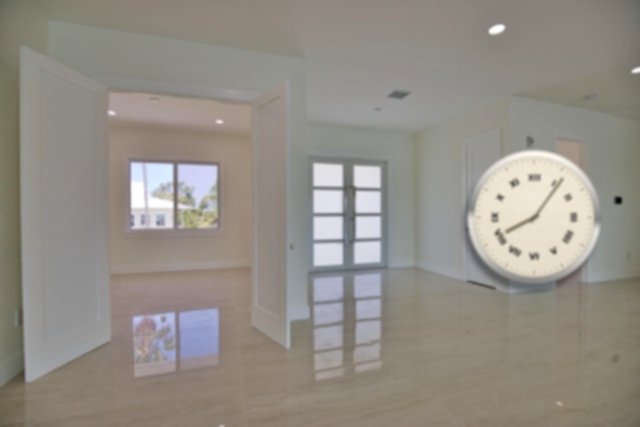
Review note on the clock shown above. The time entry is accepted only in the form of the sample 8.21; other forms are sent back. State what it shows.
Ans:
8.06
